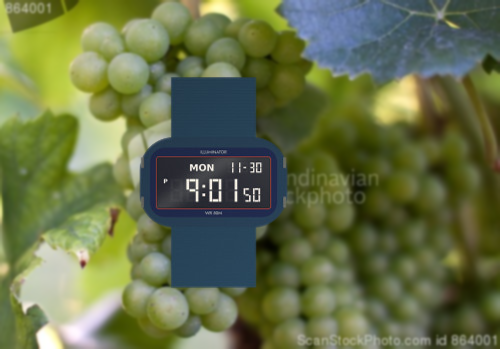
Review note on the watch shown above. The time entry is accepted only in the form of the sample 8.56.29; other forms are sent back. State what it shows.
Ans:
9.01.50
